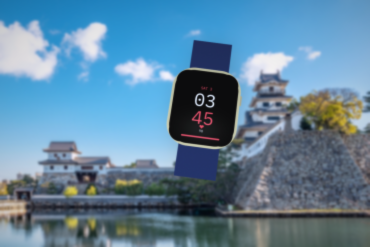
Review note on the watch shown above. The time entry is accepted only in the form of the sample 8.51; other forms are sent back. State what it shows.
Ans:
3.45
